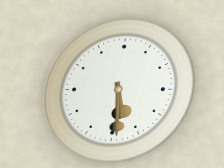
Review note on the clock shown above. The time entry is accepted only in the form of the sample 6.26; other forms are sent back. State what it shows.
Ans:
5.29
